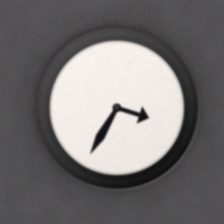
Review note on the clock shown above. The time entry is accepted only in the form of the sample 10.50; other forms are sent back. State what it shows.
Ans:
3.35
